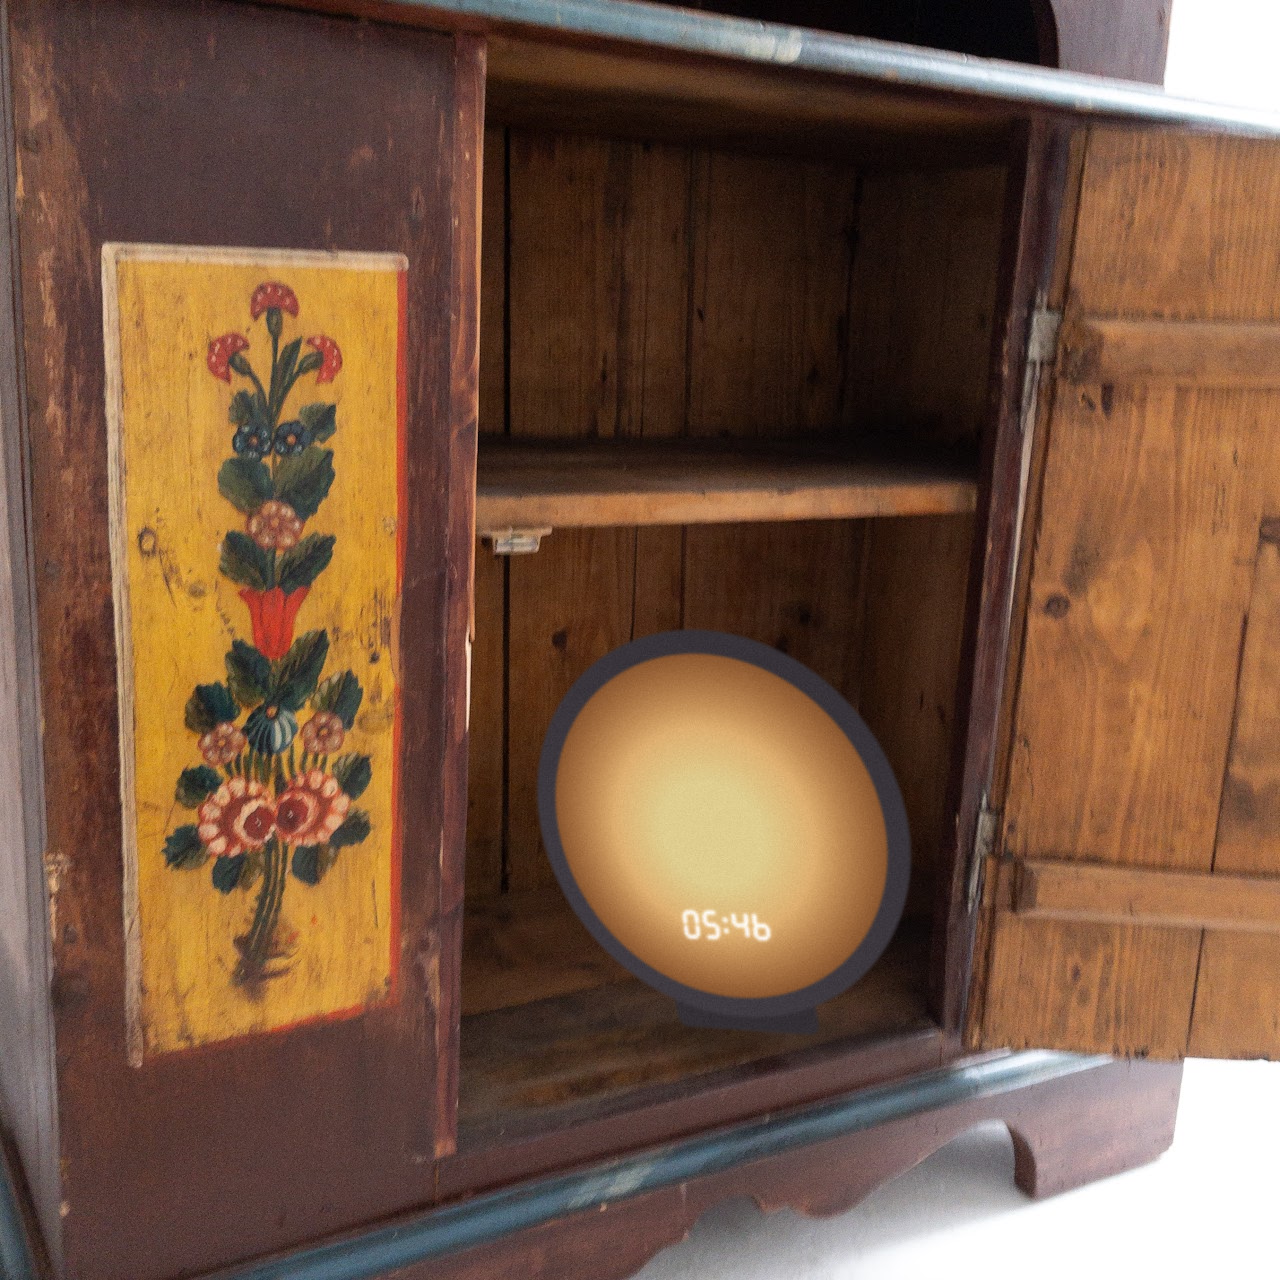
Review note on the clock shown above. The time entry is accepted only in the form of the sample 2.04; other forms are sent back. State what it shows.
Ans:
5.46
